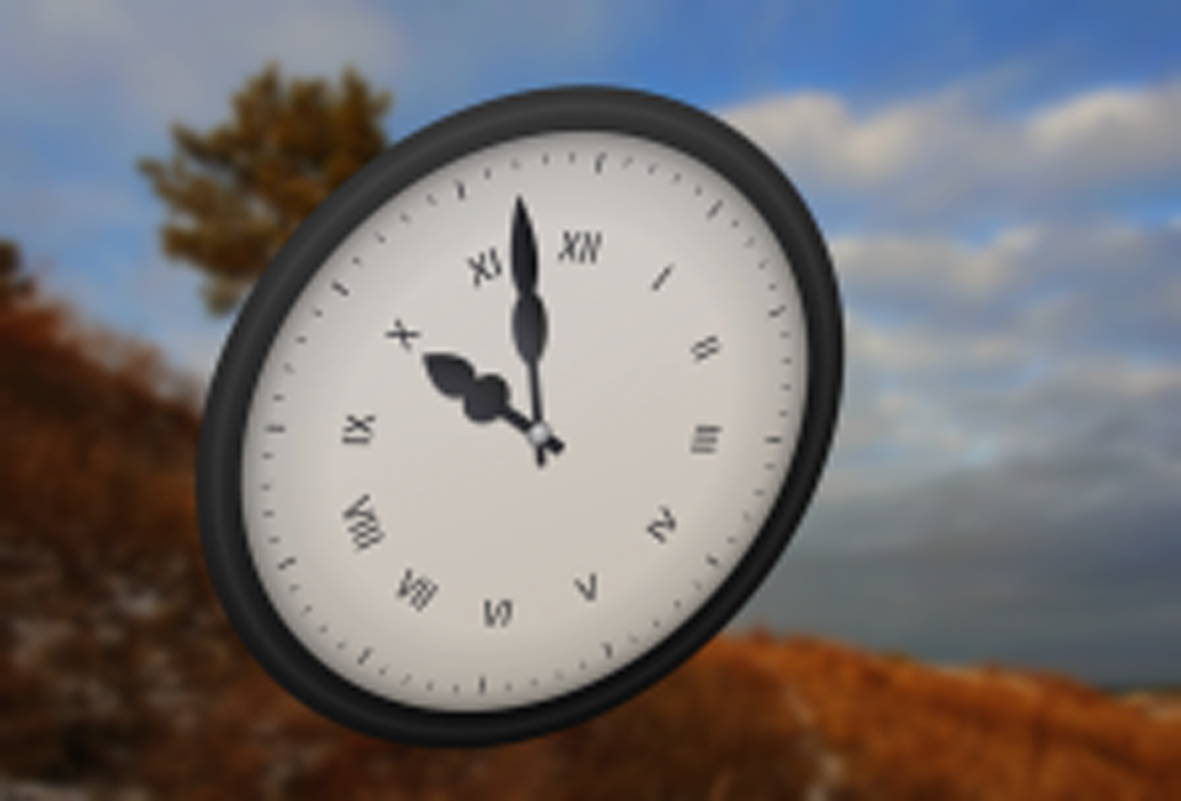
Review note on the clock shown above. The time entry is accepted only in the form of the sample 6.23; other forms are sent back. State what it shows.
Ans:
9.57
